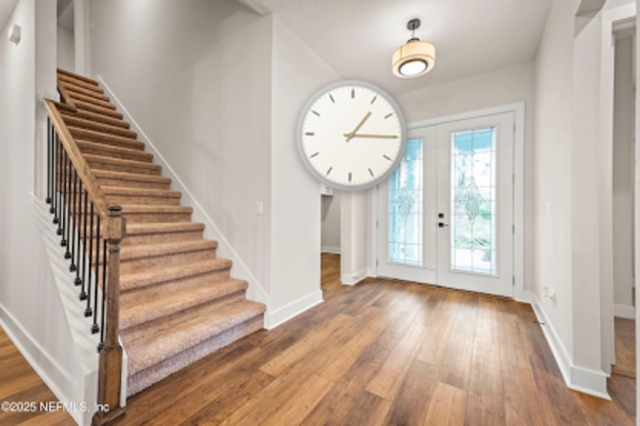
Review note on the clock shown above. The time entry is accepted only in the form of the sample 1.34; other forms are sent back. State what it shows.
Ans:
1.15
